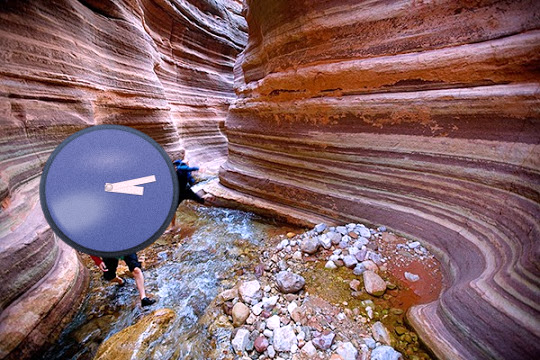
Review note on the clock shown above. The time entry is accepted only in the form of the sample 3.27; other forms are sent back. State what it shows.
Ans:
3.13
